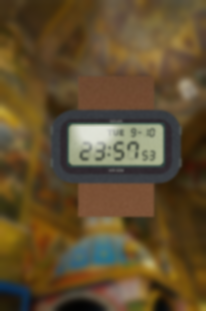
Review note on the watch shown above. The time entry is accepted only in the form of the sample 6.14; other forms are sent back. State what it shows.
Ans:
23.57
